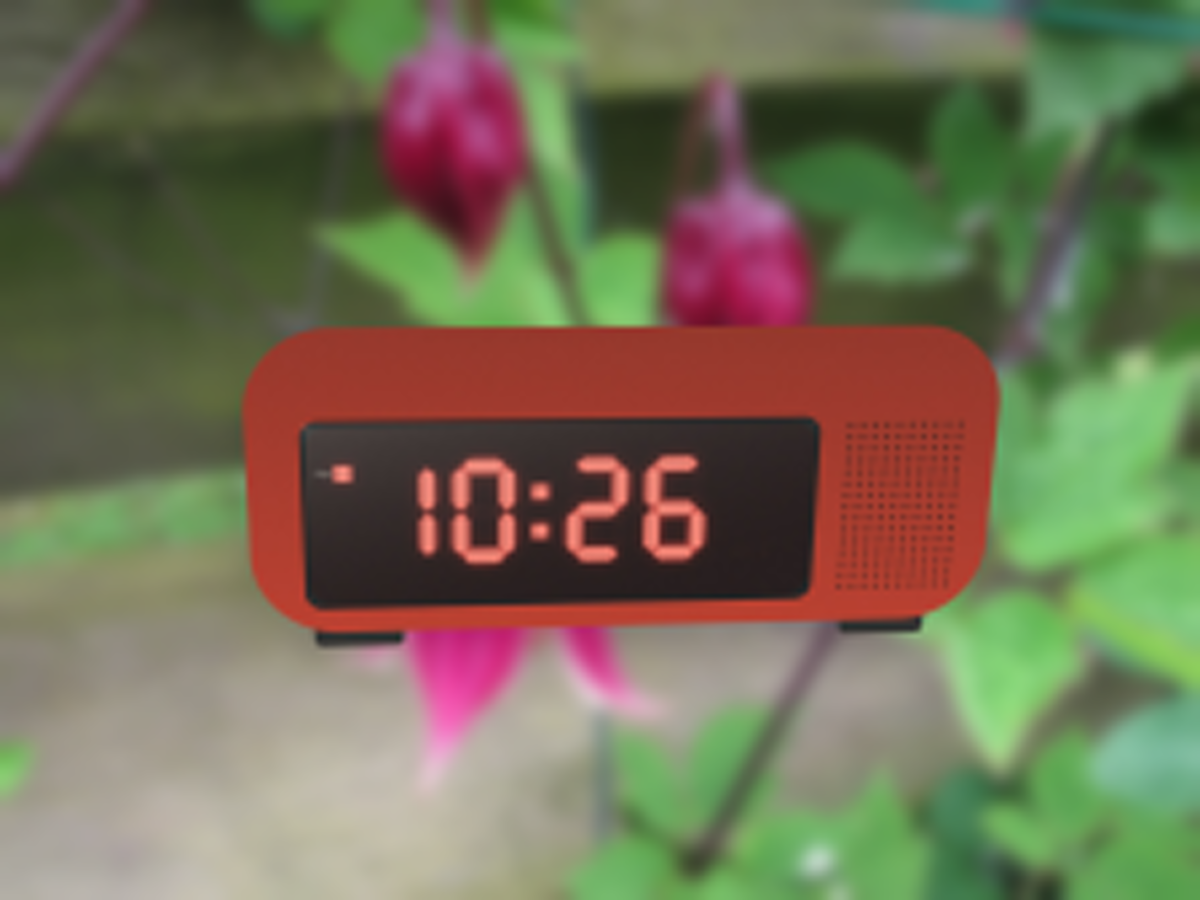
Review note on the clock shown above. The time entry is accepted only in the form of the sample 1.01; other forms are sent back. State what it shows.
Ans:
10.26
